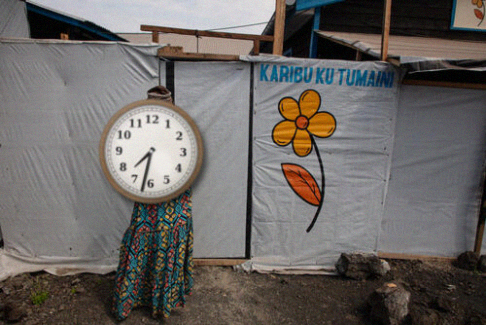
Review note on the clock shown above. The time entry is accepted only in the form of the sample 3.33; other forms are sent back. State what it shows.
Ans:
7.32
